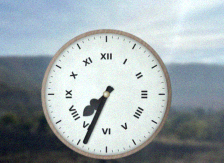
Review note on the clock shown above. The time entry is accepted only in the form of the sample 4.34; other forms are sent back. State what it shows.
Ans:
7.34
